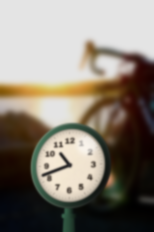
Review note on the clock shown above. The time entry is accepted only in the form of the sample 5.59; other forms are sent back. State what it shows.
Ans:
10.42
